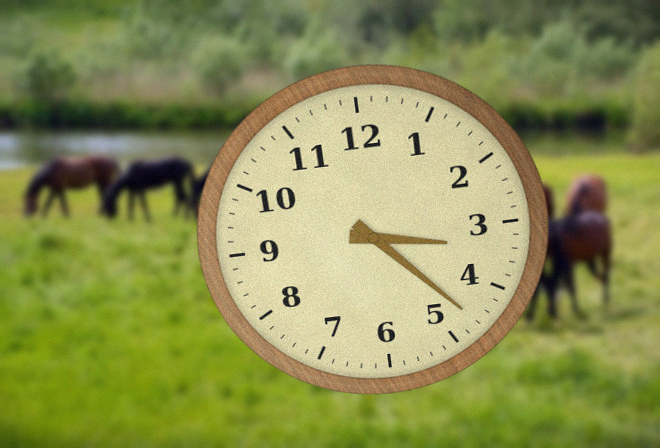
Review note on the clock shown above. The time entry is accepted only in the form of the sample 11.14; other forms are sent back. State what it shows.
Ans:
3.23
